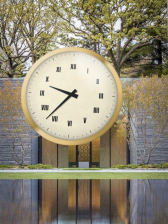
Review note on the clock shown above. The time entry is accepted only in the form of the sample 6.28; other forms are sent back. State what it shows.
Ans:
9.37
